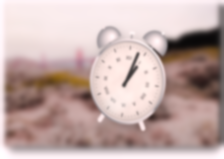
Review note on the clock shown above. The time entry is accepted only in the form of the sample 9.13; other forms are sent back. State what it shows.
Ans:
1.03
